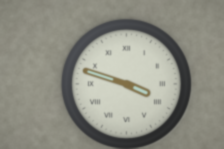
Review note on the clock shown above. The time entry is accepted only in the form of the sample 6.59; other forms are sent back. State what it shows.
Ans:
3.48
